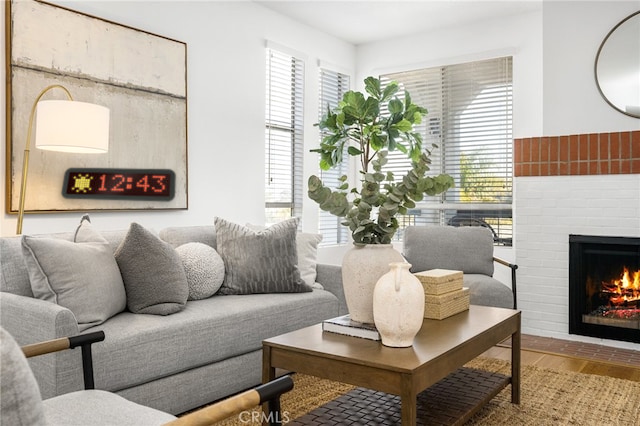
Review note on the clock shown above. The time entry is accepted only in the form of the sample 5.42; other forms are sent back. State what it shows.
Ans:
12.43
